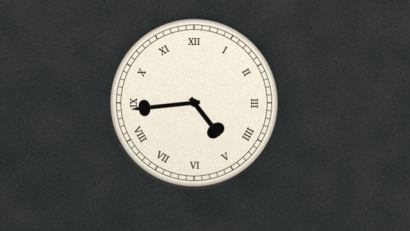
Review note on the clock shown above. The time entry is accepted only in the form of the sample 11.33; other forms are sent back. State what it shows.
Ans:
4.44
